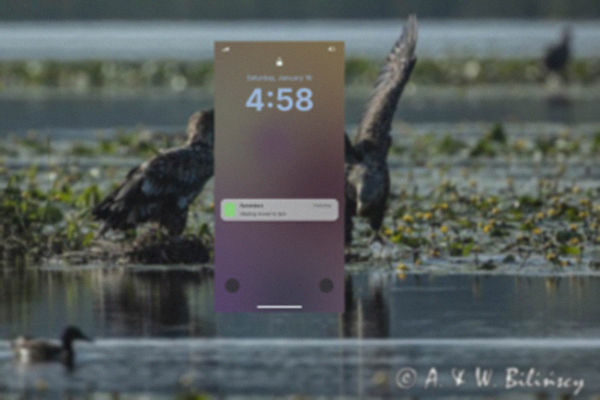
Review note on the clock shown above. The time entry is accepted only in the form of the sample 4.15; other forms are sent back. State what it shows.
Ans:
4.58
